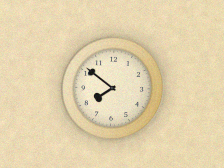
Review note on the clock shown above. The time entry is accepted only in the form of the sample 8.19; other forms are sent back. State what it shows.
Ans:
7.51
